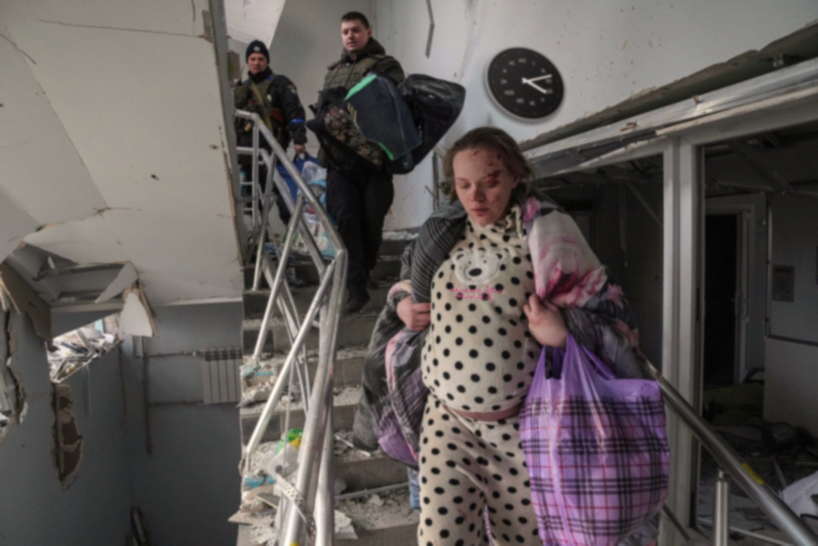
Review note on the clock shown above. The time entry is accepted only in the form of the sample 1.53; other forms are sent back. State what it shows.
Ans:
4.13
